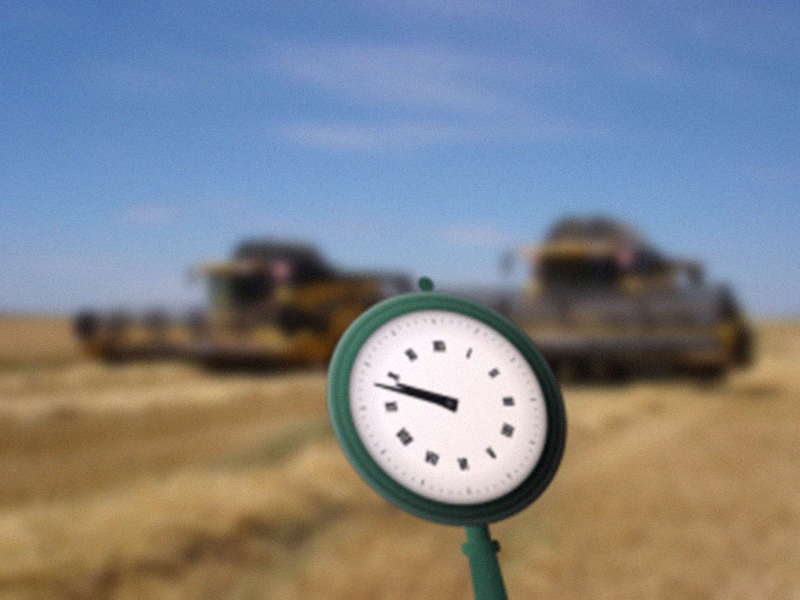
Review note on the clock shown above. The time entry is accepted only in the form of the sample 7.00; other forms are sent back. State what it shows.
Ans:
9.48
